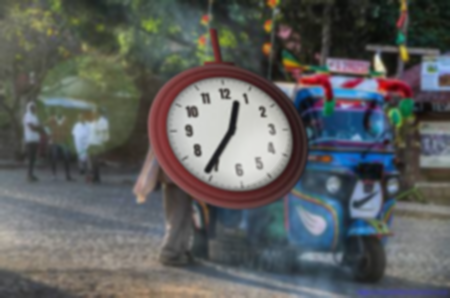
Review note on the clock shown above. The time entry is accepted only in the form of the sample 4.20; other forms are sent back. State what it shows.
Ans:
12.36
